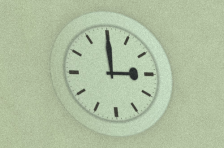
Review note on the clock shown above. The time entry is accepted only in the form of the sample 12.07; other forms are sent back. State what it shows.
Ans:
3.00
